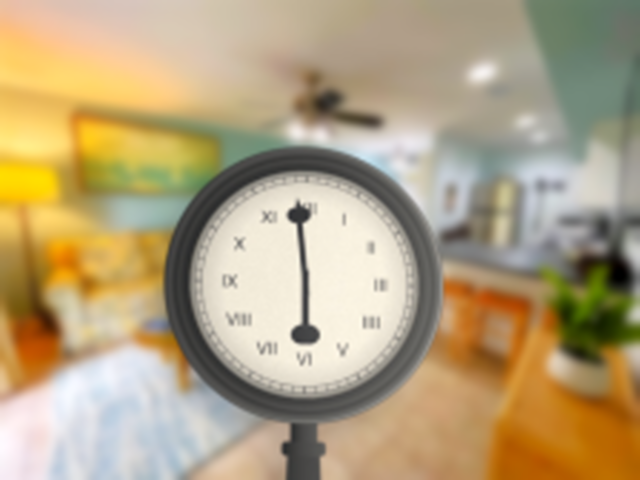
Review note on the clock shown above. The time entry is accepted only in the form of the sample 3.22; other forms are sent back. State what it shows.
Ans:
5.59
